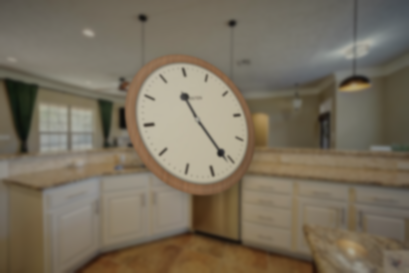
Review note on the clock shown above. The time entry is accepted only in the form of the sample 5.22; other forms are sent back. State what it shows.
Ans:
11.26
